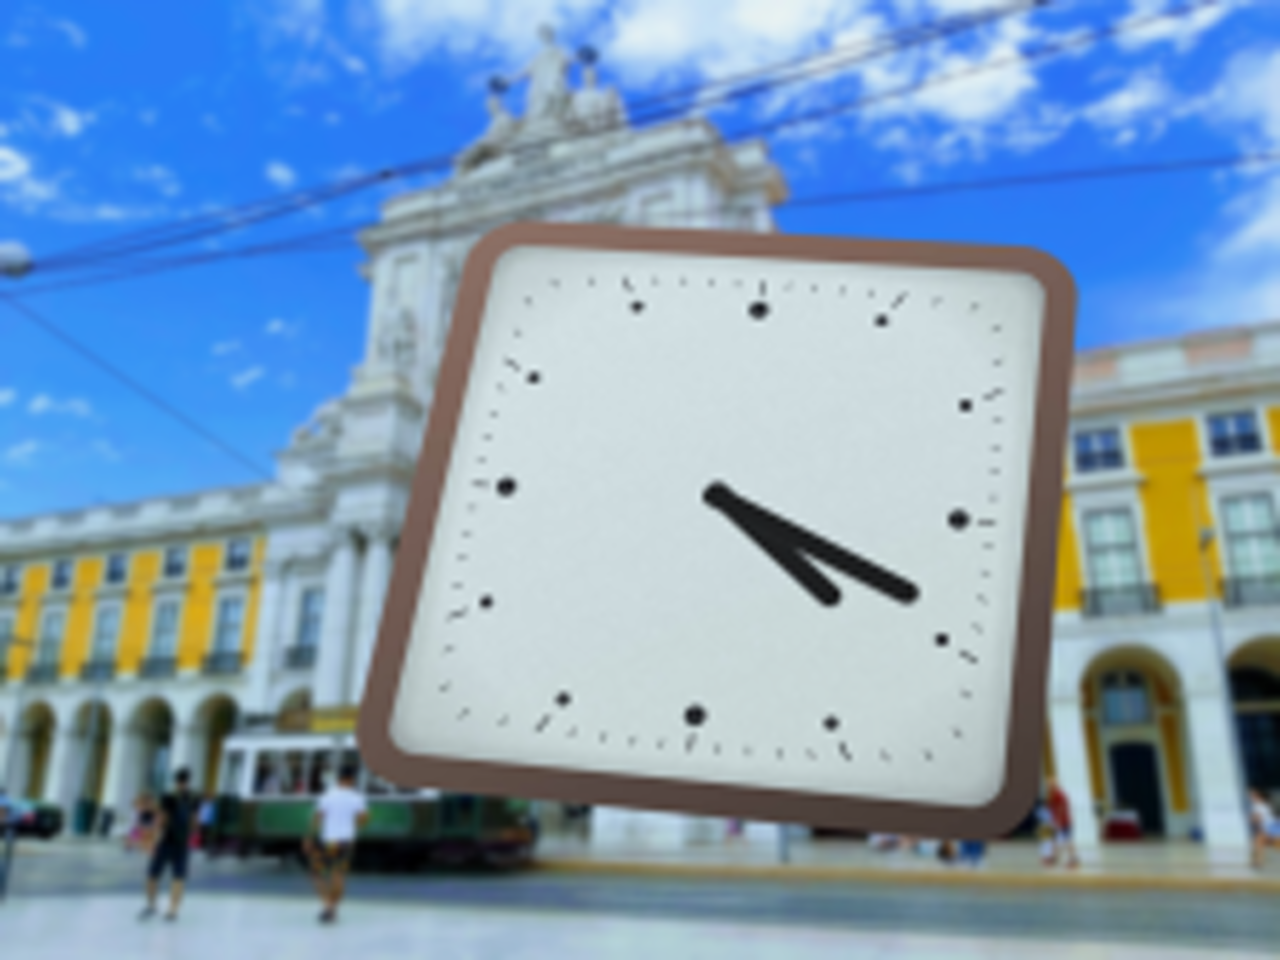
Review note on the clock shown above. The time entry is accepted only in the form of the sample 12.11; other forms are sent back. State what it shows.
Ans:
4.19
